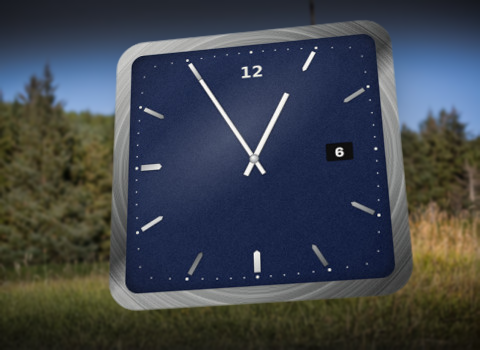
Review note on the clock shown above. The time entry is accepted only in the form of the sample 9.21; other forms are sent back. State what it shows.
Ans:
12.55
